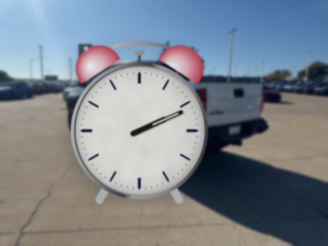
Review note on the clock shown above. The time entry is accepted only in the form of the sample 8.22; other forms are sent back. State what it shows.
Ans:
2.11
